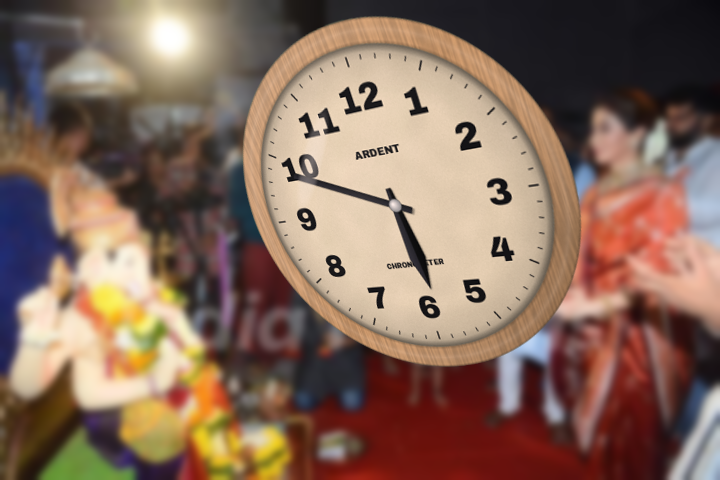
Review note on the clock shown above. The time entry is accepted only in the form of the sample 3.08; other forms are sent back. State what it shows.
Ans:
5.49
